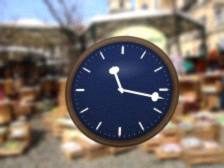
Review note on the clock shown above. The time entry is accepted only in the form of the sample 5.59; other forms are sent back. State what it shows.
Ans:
11.17
